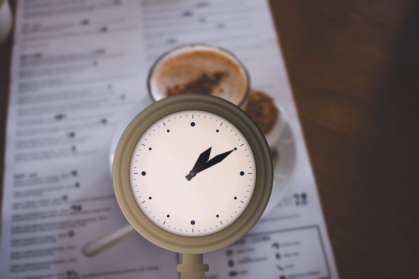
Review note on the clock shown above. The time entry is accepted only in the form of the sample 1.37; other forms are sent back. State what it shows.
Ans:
1.10
